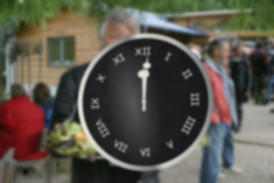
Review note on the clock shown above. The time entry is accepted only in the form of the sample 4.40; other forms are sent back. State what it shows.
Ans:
12.01
